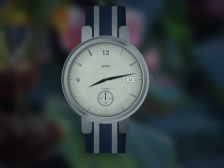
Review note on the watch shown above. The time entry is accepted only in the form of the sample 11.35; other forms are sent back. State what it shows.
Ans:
8.13
